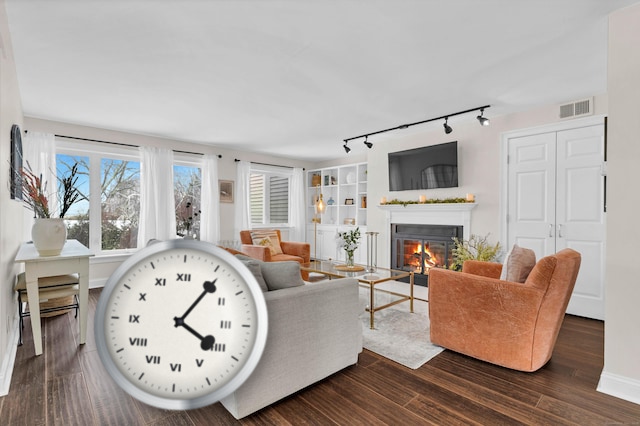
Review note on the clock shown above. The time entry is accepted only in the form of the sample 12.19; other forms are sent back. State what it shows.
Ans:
4.06
